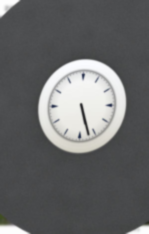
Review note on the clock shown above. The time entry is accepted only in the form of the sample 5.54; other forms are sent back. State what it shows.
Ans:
5.27
